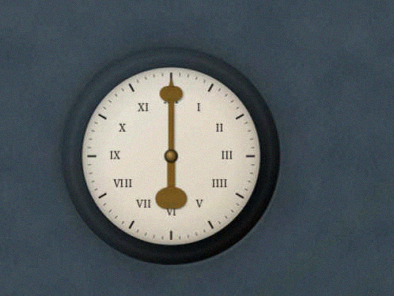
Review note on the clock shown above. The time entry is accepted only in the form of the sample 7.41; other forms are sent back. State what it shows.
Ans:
6.00
